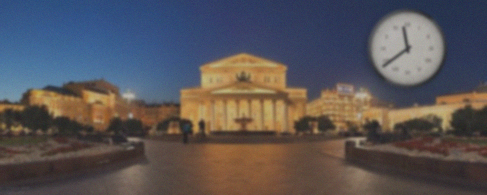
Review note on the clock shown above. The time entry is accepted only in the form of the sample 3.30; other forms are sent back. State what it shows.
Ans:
11.39
